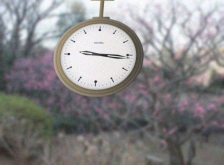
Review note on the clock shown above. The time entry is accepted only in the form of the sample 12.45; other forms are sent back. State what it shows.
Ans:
9.16
